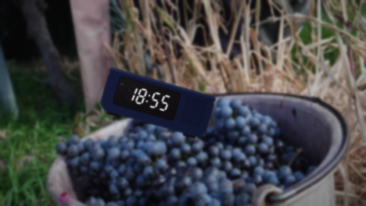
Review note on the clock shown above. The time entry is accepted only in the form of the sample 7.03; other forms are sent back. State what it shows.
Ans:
18.55
